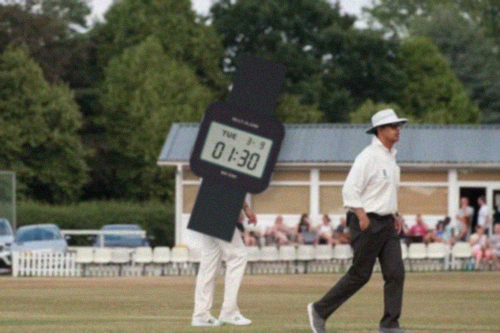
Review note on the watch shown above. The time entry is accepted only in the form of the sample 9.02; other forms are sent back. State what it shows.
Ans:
1.30
